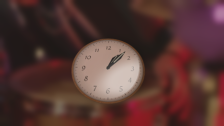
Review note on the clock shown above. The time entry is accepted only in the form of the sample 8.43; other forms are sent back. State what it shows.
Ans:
1.07
